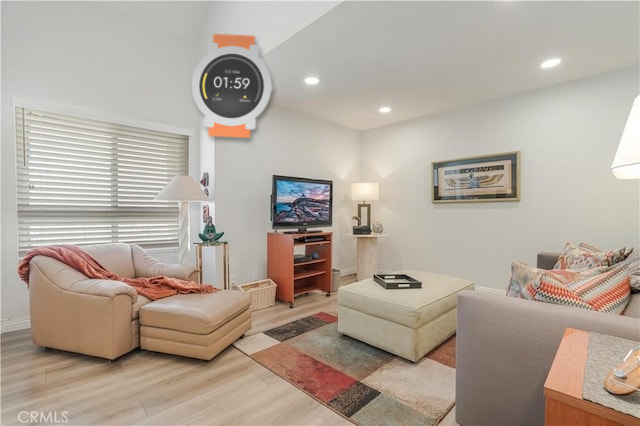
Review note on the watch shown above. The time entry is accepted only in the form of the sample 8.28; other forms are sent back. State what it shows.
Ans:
1.59
